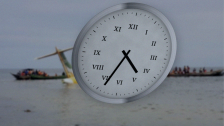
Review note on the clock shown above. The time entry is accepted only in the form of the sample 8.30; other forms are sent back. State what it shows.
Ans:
4.34
